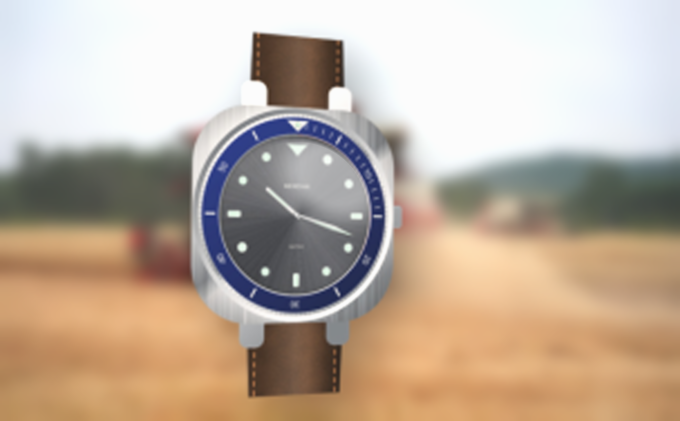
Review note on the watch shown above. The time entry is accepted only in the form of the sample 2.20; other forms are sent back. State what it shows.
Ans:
10.18
